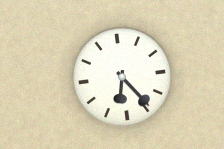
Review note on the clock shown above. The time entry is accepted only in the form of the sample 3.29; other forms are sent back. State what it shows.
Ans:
6.24
